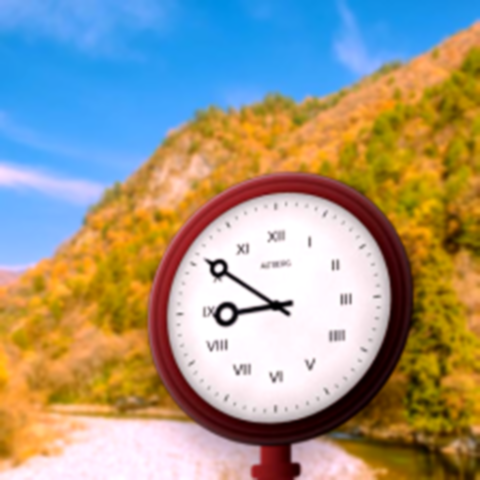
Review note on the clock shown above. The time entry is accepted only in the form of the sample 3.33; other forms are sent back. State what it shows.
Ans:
8.51
